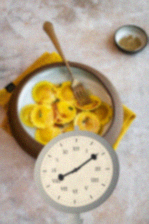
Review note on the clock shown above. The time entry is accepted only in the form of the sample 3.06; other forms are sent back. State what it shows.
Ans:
8.09
